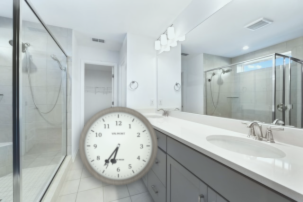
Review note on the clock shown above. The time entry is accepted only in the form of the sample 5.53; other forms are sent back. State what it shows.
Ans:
6.36
